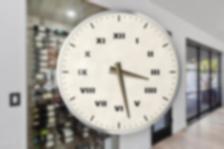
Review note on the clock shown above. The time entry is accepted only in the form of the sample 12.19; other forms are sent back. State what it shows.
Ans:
3.28
